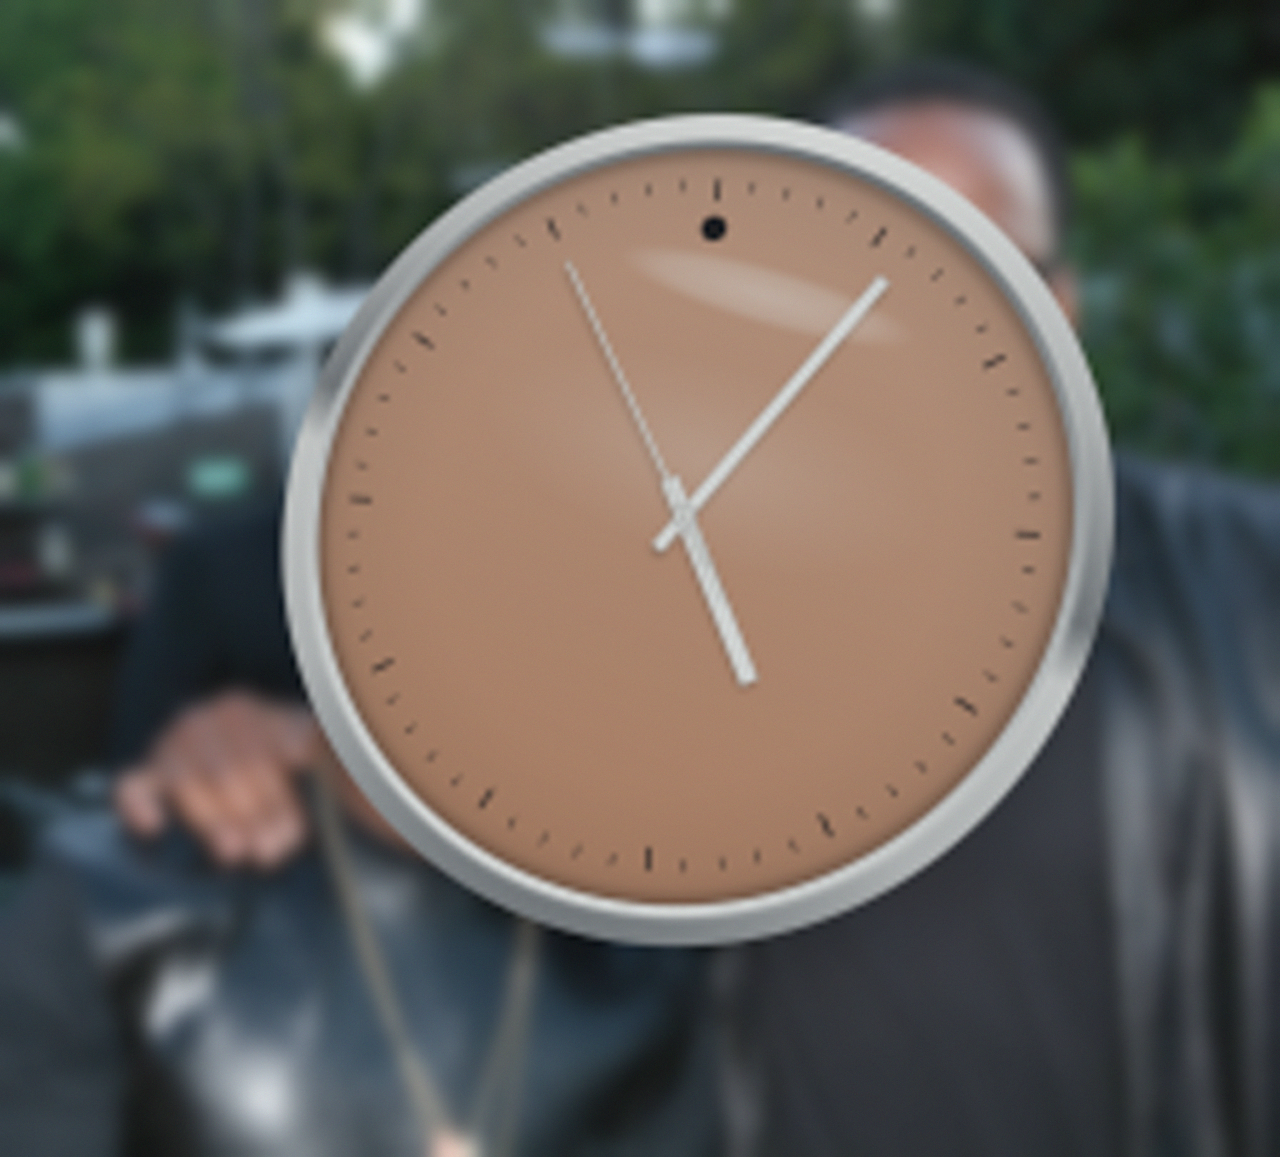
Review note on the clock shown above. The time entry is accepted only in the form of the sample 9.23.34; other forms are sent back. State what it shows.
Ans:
5.05.55
